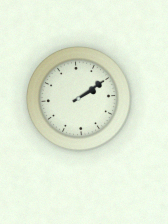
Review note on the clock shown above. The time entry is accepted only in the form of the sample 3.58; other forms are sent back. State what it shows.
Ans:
2.10
